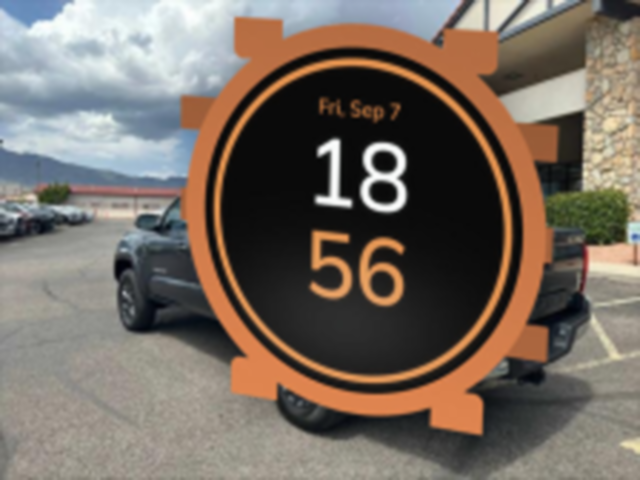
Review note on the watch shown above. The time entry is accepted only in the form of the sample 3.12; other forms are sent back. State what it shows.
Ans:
18.56
